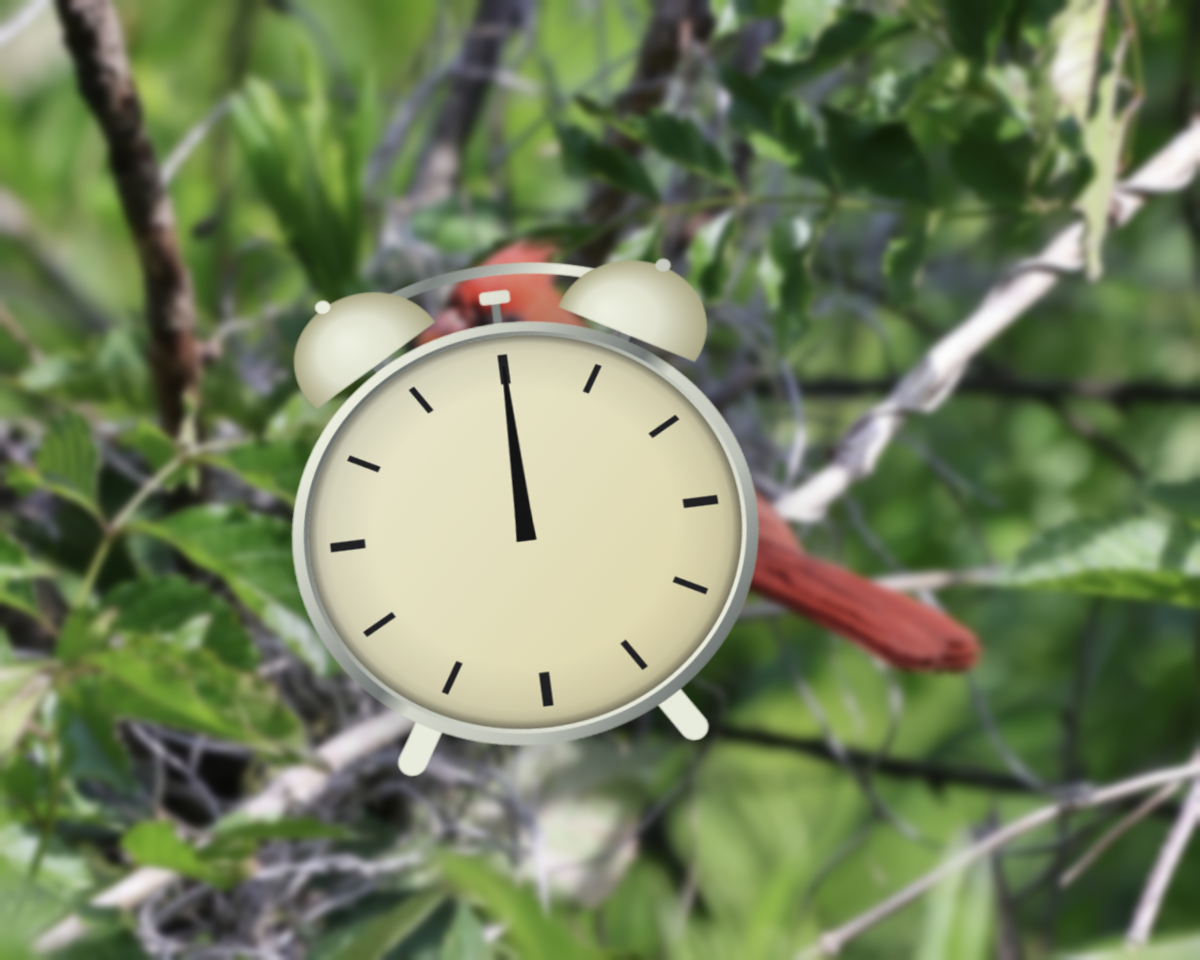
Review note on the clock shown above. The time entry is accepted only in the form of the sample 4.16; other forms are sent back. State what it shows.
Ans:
12.00
